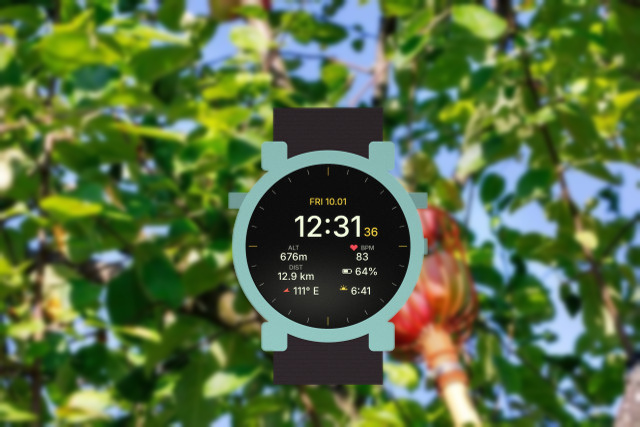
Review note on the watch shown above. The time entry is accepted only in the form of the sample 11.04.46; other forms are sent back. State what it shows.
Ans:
12.31.36
